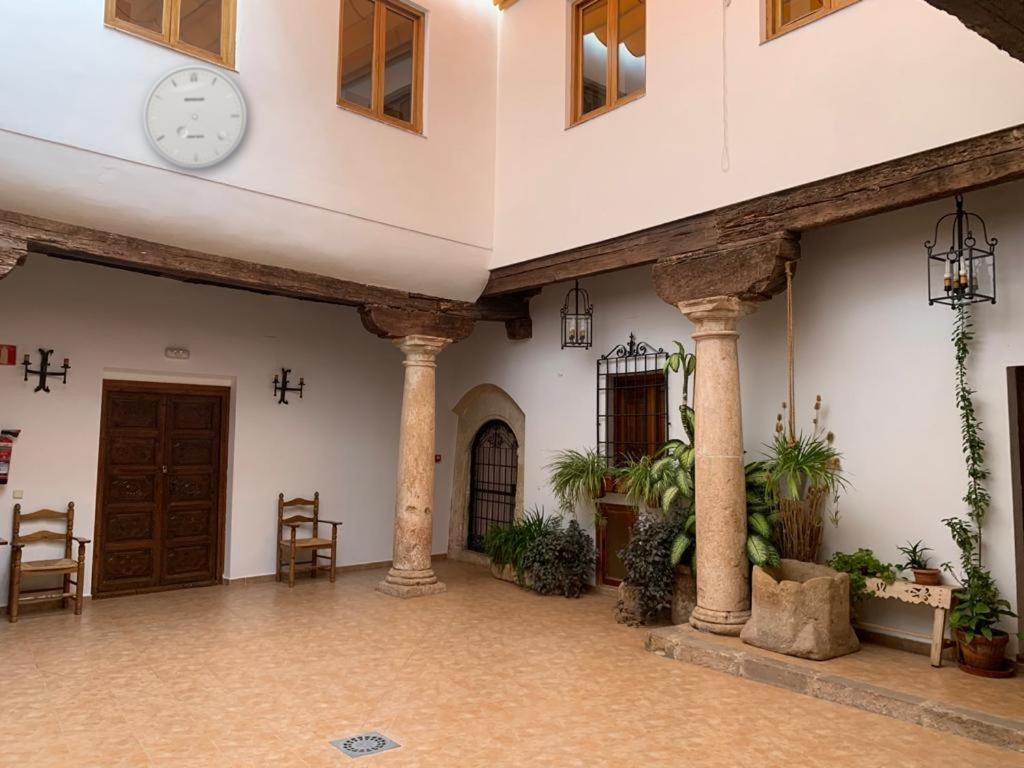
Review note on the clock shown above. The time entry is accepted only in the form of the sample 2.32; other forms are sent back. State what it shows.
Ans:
7.21
